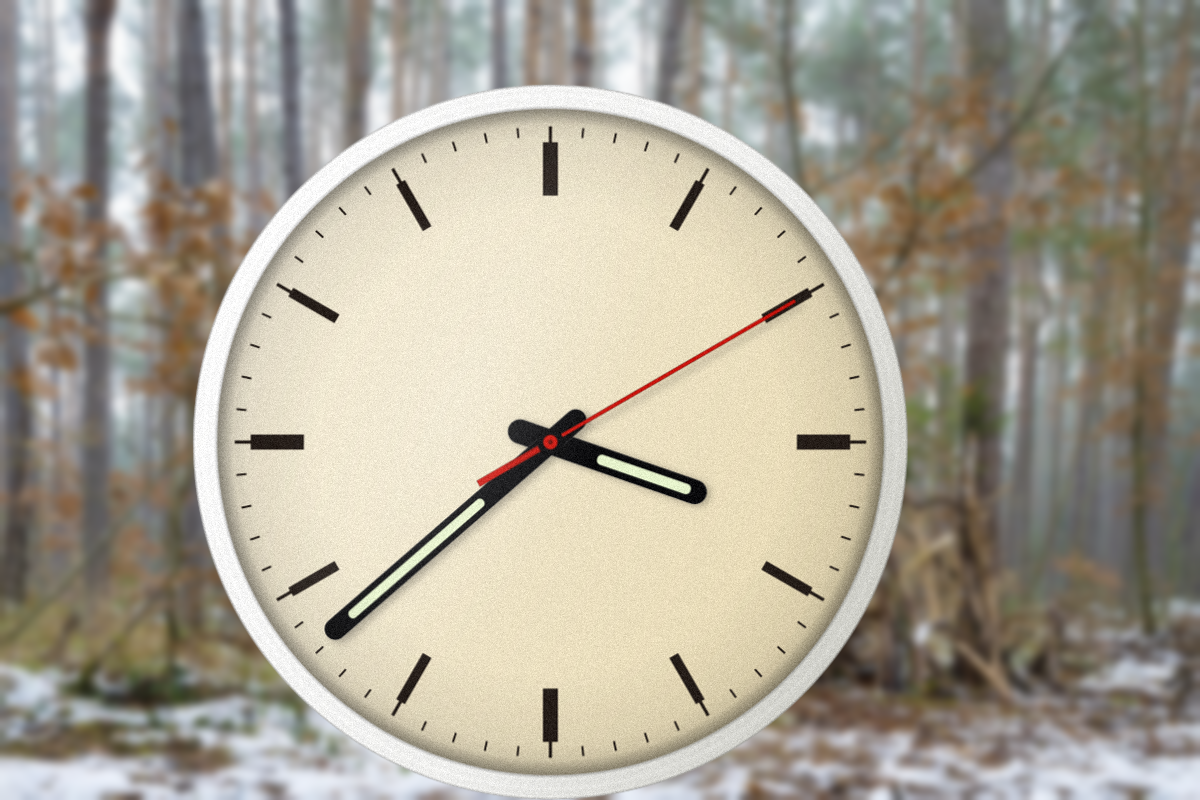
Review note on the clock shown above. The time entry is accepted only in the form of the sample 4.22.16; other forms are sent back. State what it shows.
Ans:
3.38.10
